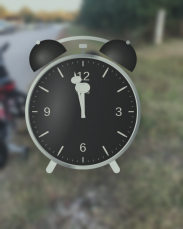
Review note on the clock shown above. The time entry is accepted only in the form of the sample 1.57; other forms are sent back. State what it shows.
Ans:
11.58
